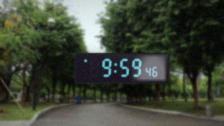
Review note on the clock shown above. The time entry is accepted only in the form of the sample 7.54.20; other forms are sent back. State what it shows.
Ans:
9.59.46
